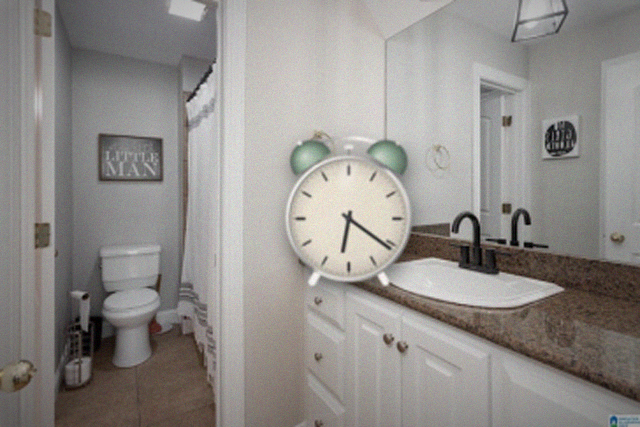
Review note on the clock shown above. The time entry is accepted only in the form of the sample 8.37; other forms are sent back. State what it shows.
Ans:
6.21
